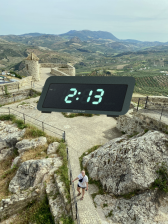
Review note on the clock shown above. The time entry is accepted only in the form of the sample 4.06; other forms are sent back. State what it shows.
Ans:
2.13
